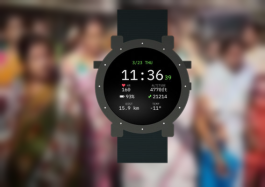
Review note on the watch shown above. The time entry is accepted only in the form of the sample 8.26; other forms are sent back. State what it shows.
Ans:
11.36
